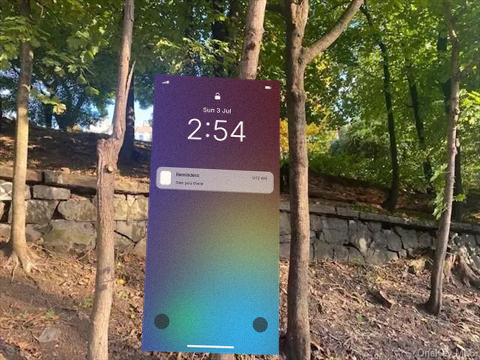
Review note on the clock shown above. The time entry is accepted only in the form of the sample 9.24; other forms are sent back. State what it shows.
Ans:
2.54
